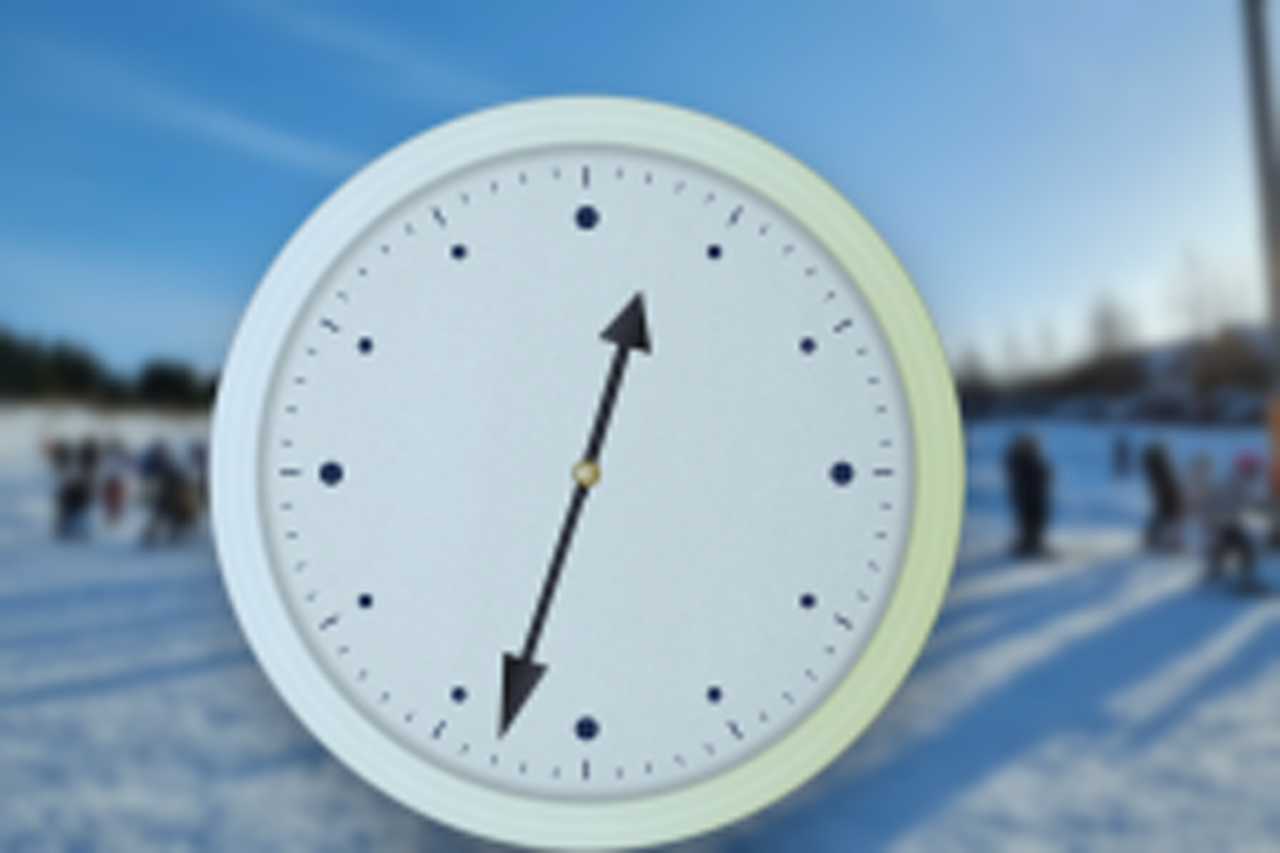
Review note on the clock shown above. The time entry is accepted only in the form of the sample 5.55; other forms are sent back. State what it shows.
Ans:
12.33
